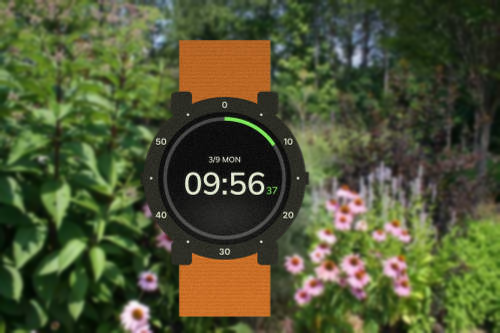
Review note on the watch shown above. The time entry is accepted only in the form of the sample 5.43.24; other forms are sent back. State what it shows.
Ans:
9.56.37
